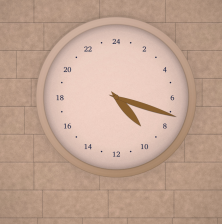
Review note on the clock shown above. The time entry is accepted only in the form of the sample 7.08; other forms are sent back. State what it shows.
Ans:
9.18
